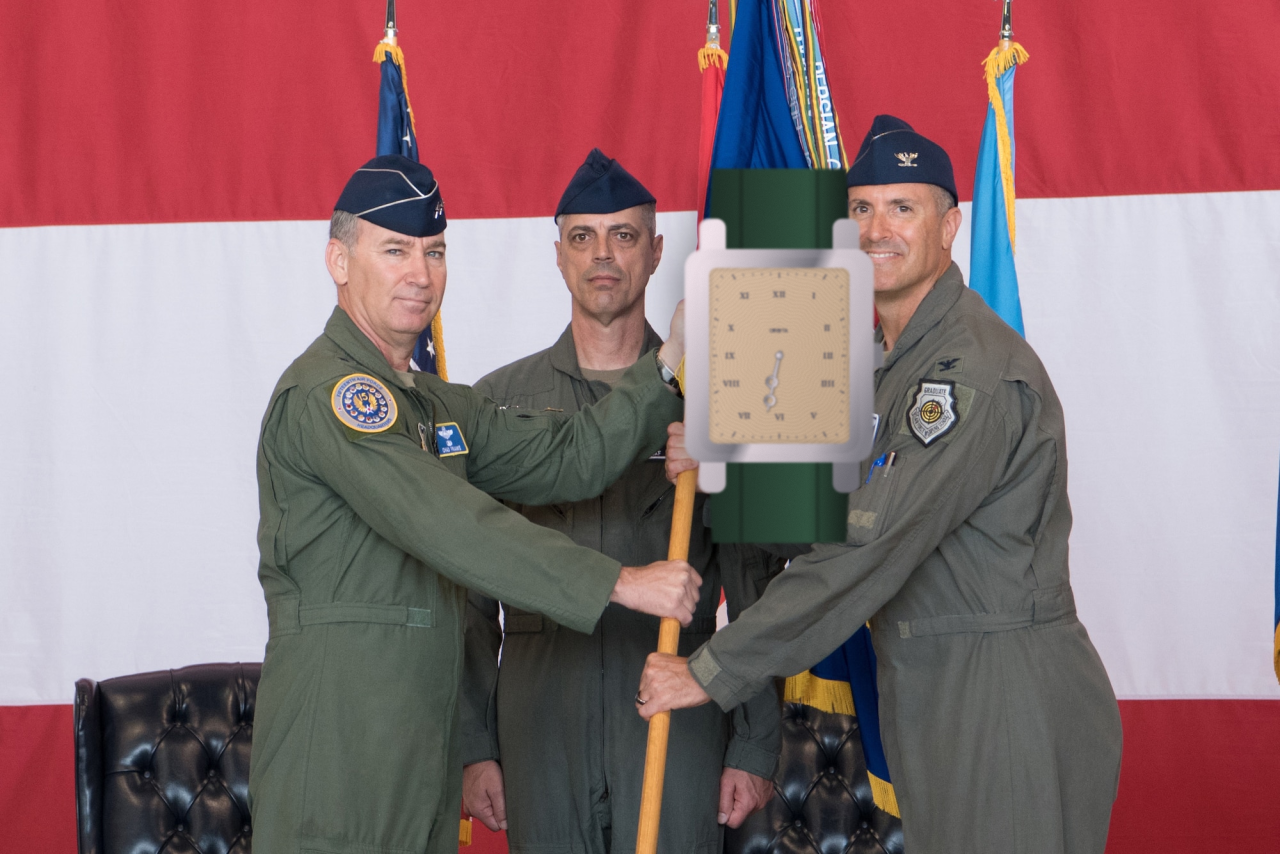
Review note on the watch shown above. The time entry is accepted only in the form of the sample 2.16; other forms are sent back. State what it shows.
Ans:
6.32
